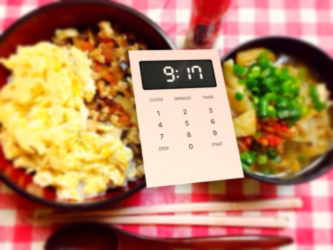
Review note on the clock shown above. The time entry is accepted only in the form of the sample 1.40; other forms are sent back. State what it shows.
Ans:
9.17
